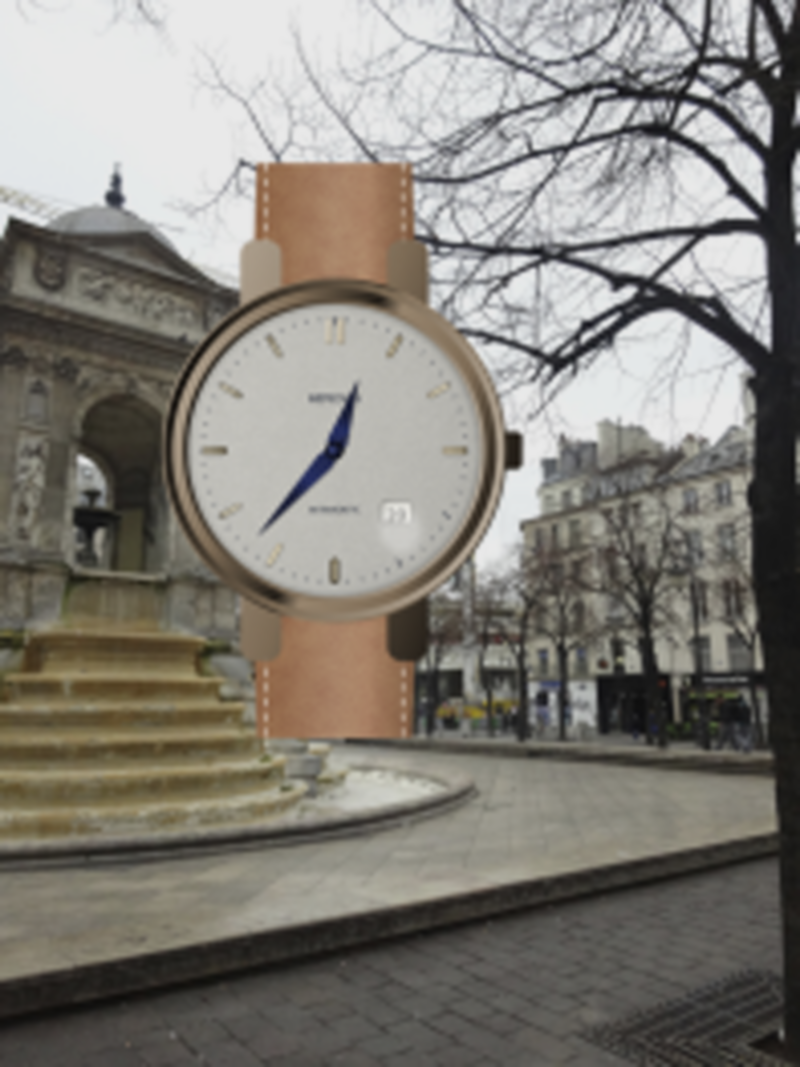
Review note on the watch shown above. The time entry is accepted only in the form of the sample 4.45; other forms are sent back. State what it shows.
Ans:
12.37
